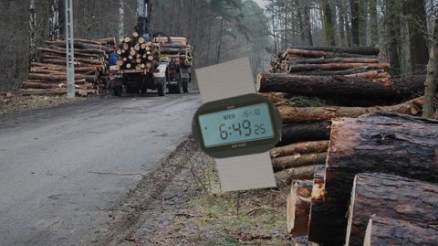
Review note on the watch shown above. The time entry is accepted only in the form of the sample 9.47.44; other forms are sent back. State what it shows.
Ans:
6.49.25
